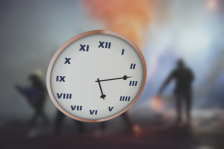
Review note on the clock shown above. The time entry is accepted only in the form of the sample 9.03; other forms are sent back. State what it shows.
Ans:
5.13
